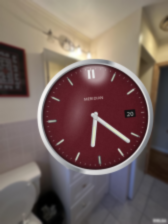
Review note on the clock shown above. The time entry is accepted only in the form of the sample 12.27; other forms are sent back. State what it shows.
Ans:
6.22
